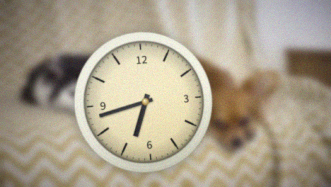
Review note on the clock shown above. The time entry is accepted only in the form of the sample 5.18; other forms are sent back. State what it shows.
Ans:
6.43
